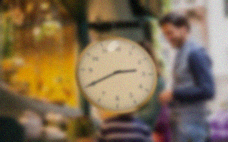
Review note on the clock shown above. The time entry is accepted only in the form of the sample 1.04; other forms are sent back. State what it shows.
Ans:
2.40
